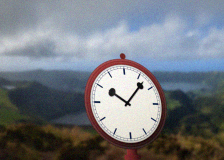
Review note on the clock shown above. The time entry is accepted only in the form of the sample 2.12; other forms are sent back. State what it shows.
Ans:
10.07
